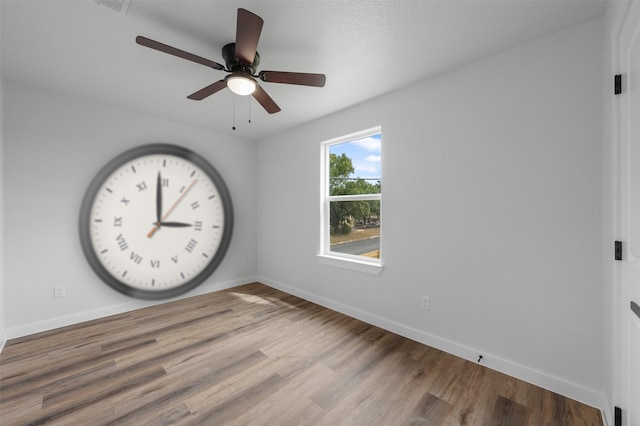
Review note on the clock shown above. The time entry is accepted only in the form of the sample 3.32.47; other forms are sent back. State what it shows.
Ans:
2.59.06
